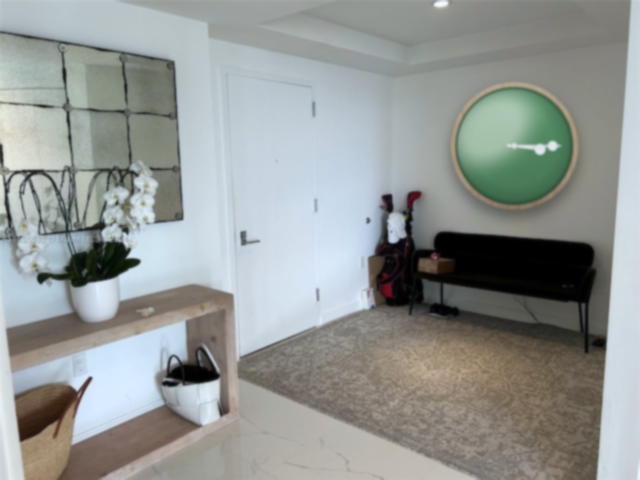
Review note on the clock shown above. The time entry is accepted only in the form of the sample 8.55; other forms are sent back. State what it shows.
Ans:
3.15
